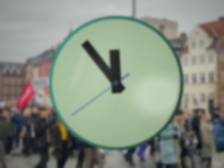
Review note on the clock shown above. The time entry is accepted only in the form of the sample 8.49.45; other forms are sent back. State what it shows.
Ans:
11.53.39
